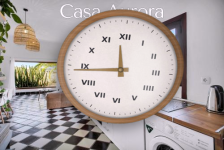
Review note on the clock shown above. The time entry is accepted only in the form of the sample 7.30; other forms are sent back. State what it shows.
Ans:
11.44
